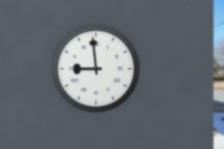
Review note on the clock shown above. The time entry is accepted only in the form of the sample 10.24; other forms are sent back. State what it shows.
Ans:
8.59
